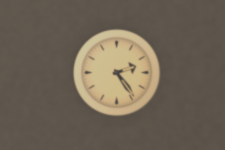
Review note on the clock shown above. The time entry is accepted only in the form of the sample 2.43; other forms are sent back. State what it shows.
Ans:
2.24
